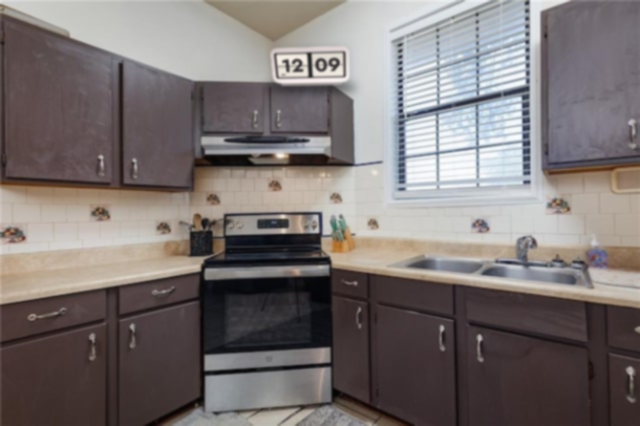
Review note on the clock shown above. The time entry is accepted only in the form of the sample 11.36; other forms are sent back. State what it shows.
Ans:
12.09
